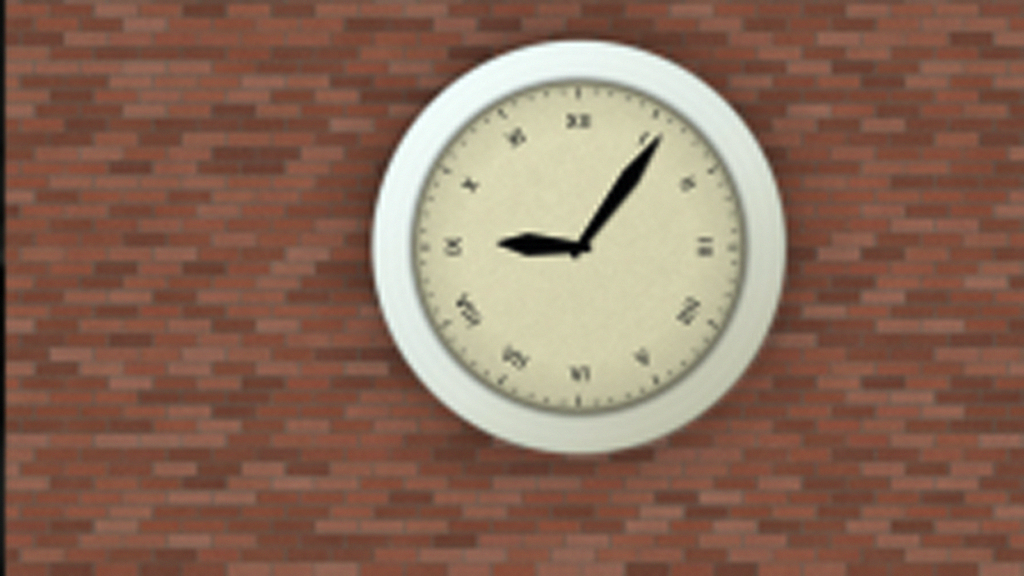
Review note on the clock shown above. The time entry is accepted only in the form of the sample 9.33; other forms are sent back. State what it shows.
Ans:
9.06
